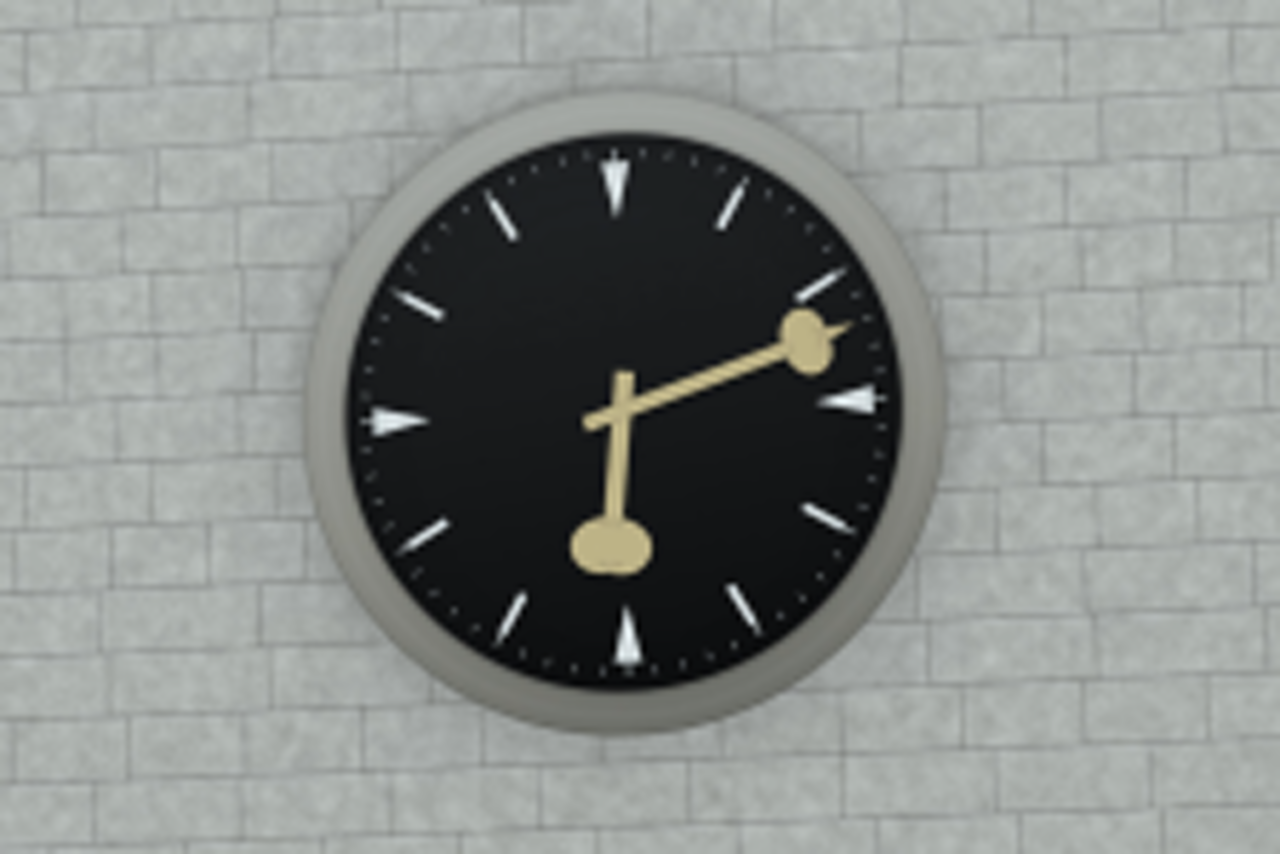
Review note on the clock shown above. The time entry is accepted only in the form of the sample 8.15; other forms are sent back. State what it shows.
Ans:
6.12
